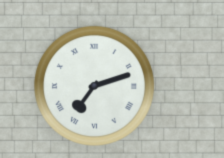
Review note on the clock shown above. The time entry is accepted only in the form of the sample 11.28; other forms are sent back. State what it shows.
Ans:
7.12
